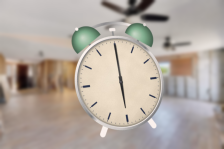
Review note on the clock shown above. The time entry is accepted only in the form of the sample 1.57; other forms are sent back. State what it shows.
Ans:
6.00
